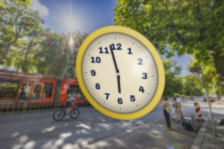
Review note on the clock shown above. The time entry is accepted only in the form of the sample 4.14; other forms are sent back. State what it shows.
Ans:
5.58
